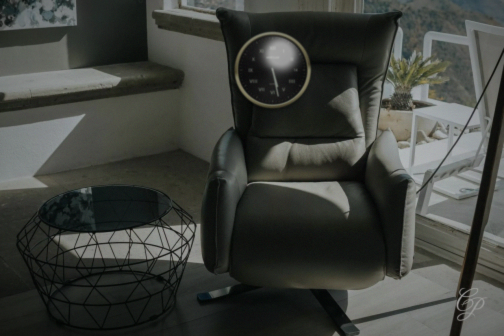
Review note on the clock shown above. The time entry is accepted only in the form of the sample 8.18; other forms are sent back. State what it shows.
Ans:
5.28
